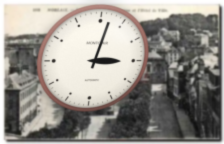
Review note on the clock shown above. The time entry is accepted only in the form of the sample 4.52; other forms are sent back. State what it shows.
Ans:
3.02
